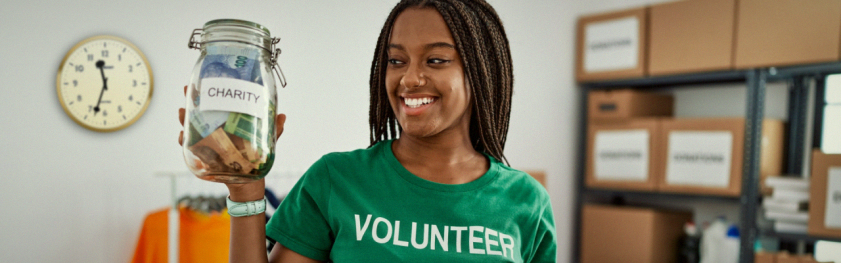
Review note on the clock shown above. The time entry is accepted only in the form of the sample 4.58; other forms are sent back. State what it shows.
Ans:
11.33
